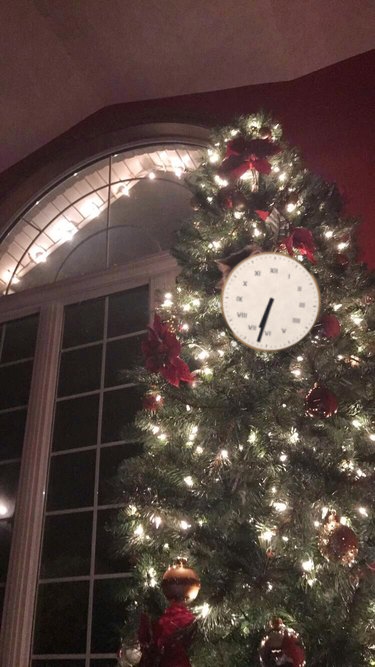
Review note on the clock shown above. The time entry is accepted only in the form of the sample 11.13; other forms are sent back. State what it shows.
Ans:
6.32
